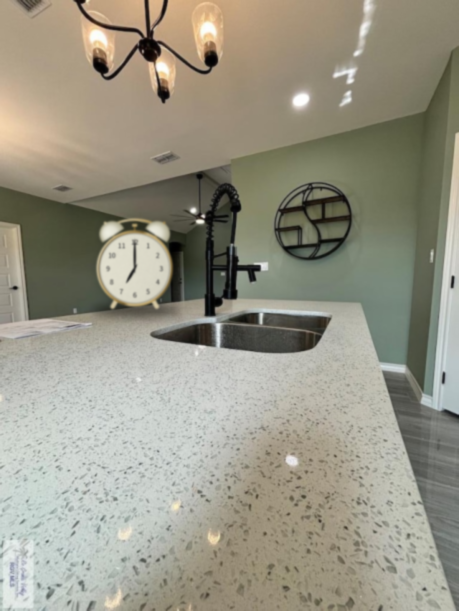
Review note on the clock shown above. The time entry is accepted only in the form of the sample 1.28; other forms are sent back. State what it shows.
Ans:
7.00
